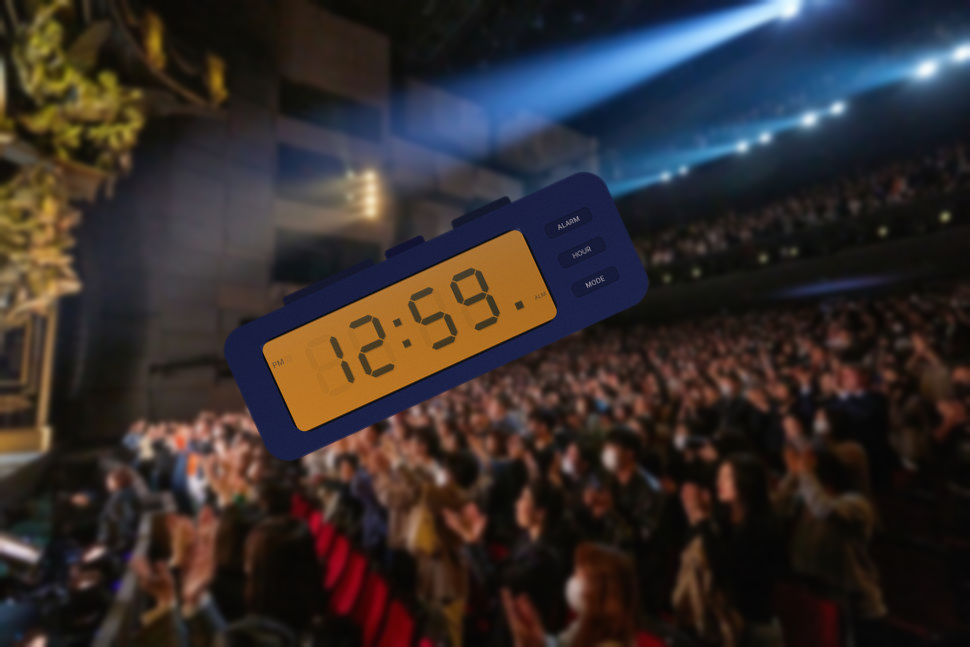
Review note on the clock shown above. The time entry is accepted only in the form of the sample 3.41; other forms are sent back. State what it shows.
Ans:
12.59
